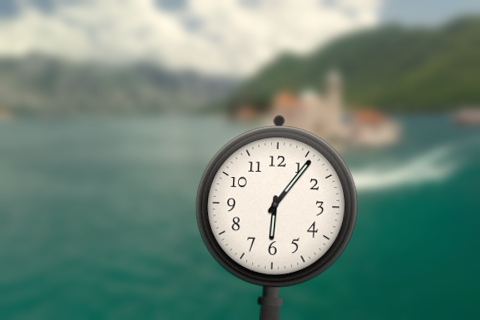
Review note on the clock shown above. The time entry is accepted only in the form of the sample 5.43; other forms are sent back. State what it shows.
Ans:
6.06
